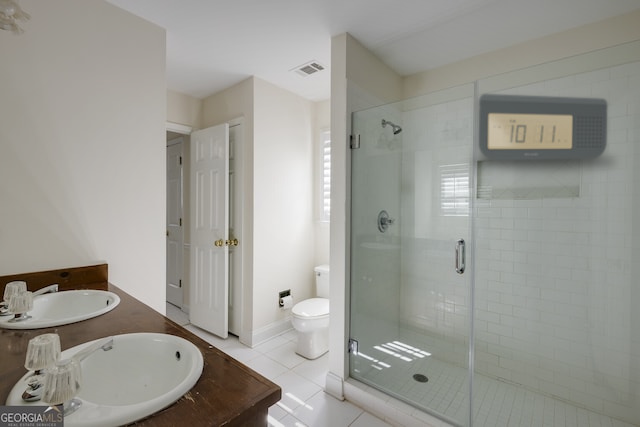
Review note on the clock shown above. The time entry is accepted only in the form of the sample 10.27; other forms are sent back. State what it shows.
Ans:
10.11
